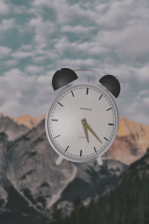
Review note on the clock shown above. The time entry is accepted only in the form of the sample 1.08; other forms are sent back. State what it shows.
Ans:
5.22
